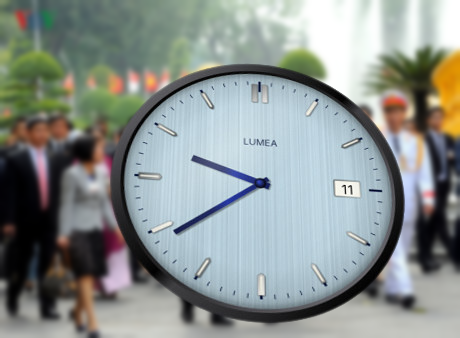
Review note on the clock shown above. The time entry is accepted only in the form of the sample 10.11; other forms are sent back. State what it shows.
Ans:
9.39
